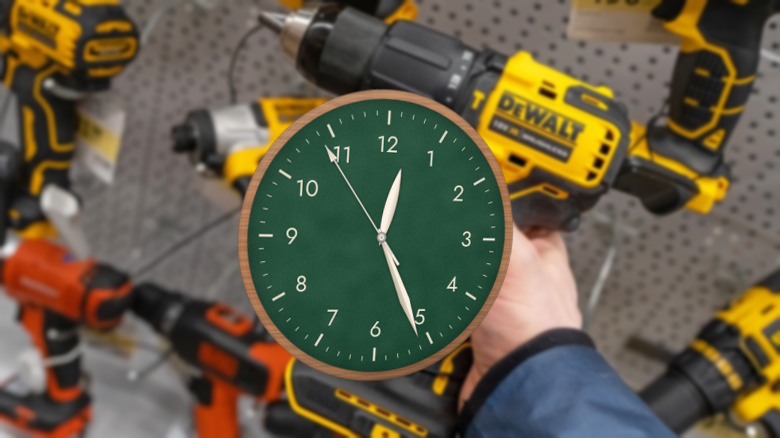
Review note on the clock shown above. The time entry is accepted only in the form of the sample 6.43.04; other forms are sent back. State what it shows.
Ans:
12.25.54
